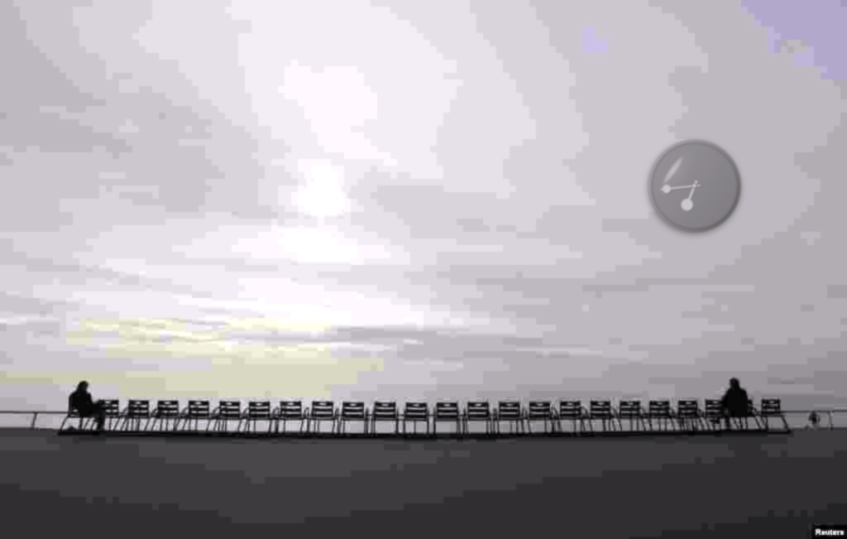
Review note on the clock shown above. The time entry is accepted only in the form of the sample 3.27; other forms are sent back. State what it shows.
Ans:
6.44
